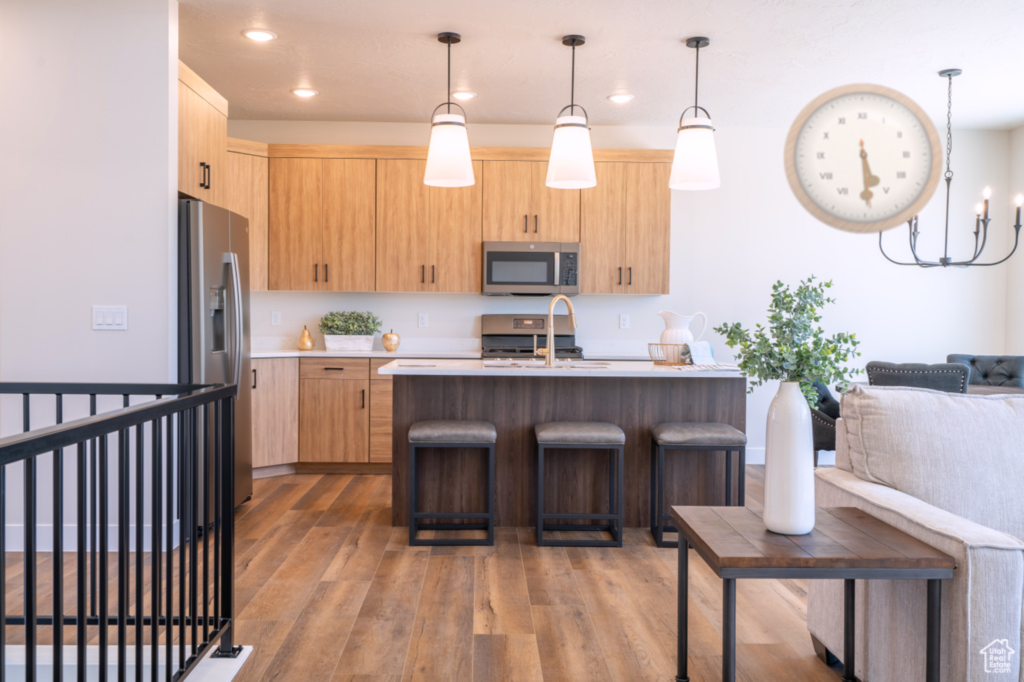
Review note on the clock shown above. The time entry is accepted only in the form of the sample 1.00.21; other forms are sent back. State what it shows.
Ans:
5.29.29
